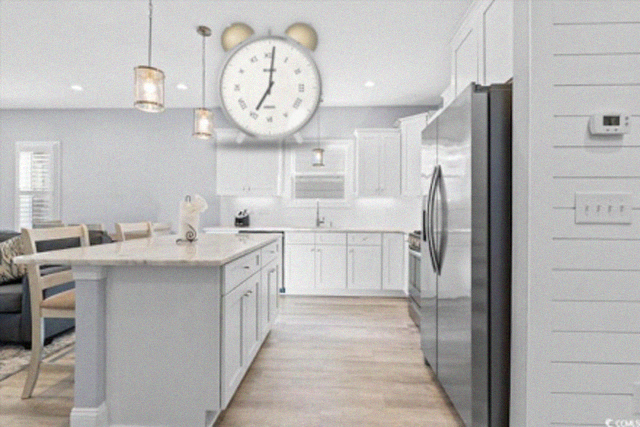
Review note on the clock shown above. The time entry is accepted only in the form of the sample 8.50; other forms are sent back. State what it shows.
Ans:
7.01
